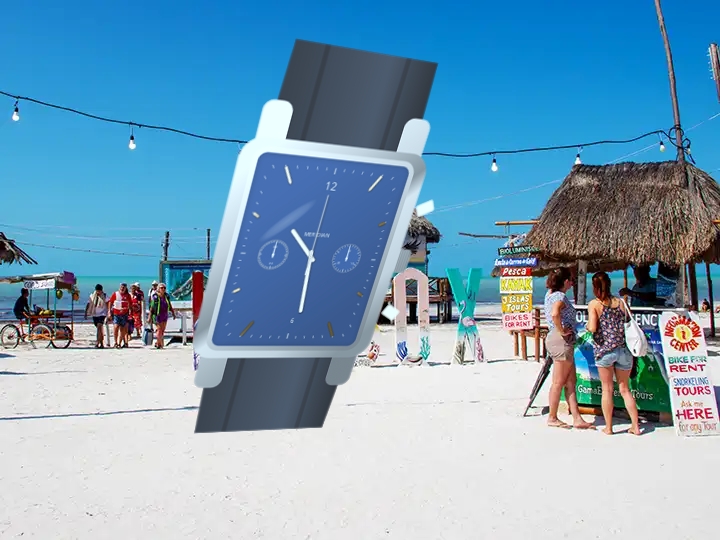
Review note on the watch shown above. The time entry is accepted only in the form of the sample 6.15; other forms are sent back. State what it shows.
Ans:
10.29
